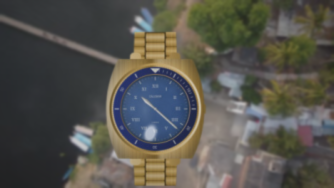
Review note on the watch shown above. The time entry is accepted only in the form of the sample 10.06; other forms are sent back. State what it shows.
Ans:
10.22
